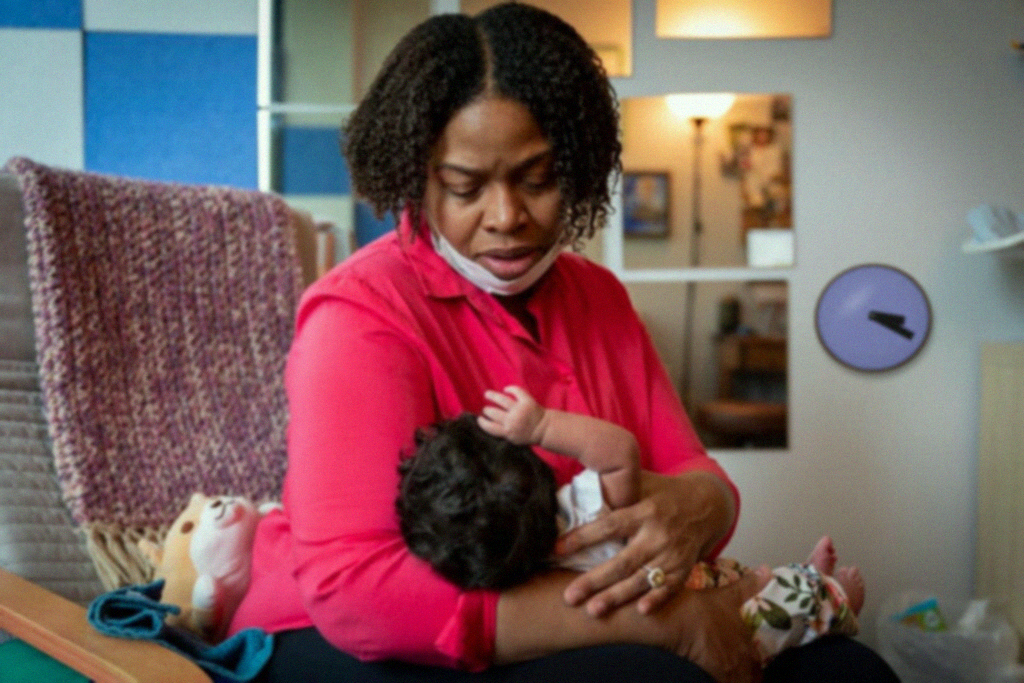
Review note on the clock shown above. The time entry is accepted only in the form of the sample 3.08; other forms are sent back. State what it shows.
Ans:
3.20
